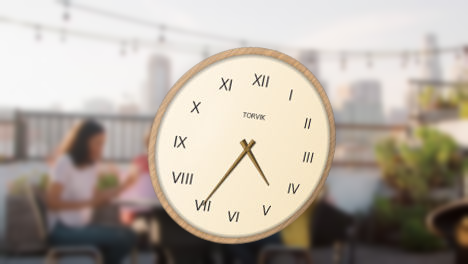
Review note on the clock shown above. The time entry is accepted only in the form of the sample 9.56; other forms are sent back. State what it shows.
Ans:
4.35
